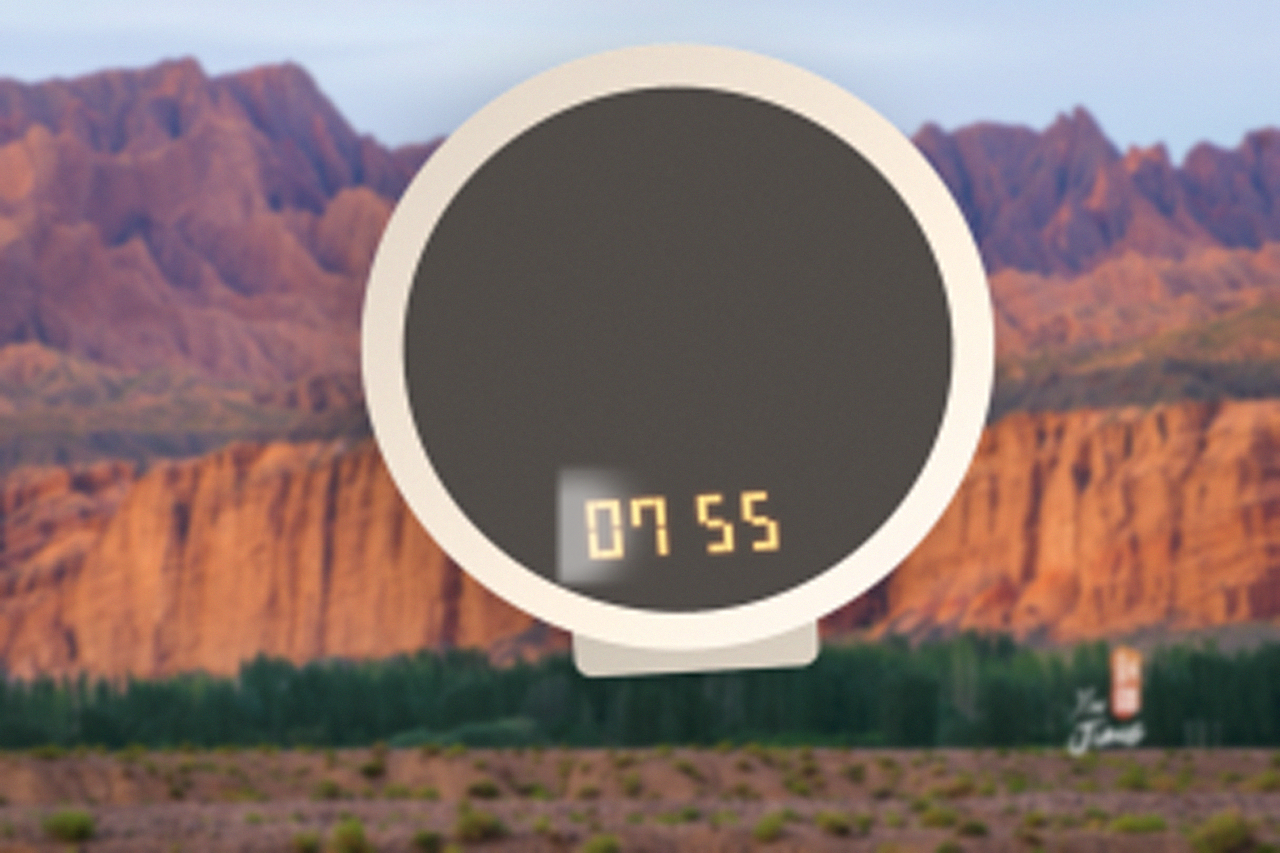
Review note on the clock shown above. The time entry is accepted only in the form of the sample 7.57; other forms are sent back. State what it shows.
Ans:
7.55
